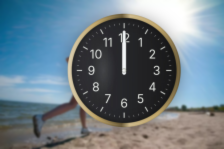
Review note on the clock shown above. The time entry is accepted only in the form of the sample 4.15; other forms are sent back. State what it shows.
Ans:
12.00
